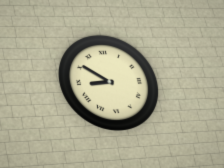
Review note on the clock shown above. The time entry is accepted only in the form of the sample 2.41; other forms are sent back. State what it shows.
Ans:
8.51
